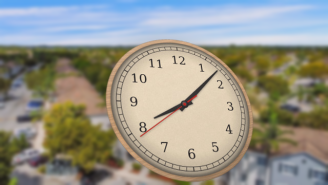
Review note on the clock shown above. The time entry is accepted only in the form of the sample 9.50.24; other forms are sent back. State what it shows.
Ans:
8.07.39
